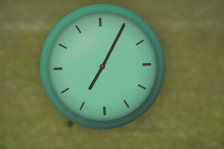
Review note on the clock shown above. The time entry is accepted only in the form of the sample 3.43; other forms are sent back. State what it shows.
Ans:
7.05
